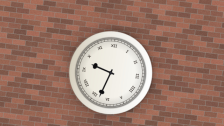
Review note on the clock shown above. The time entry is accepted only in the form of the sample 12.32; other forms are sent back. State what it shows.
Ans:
9.33
